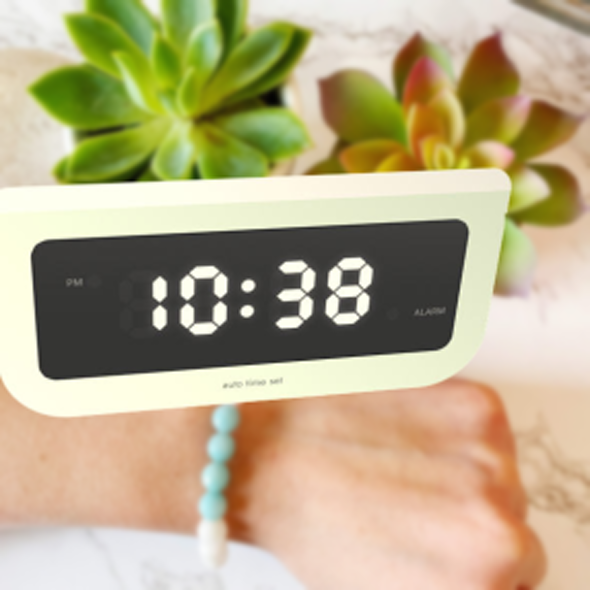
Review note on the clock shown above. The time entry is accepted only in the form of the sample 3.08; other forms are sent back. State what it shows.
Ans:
10.38
